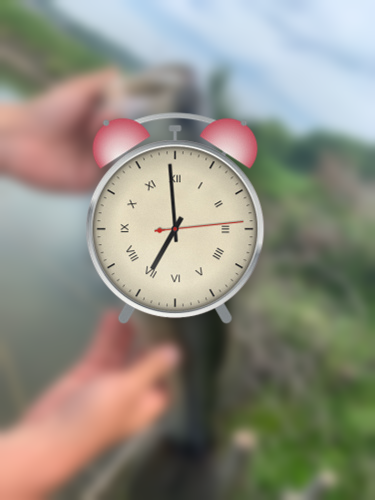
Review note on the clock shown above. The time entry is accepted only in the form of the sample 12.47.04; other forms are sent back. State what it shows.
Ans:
6.59.14
